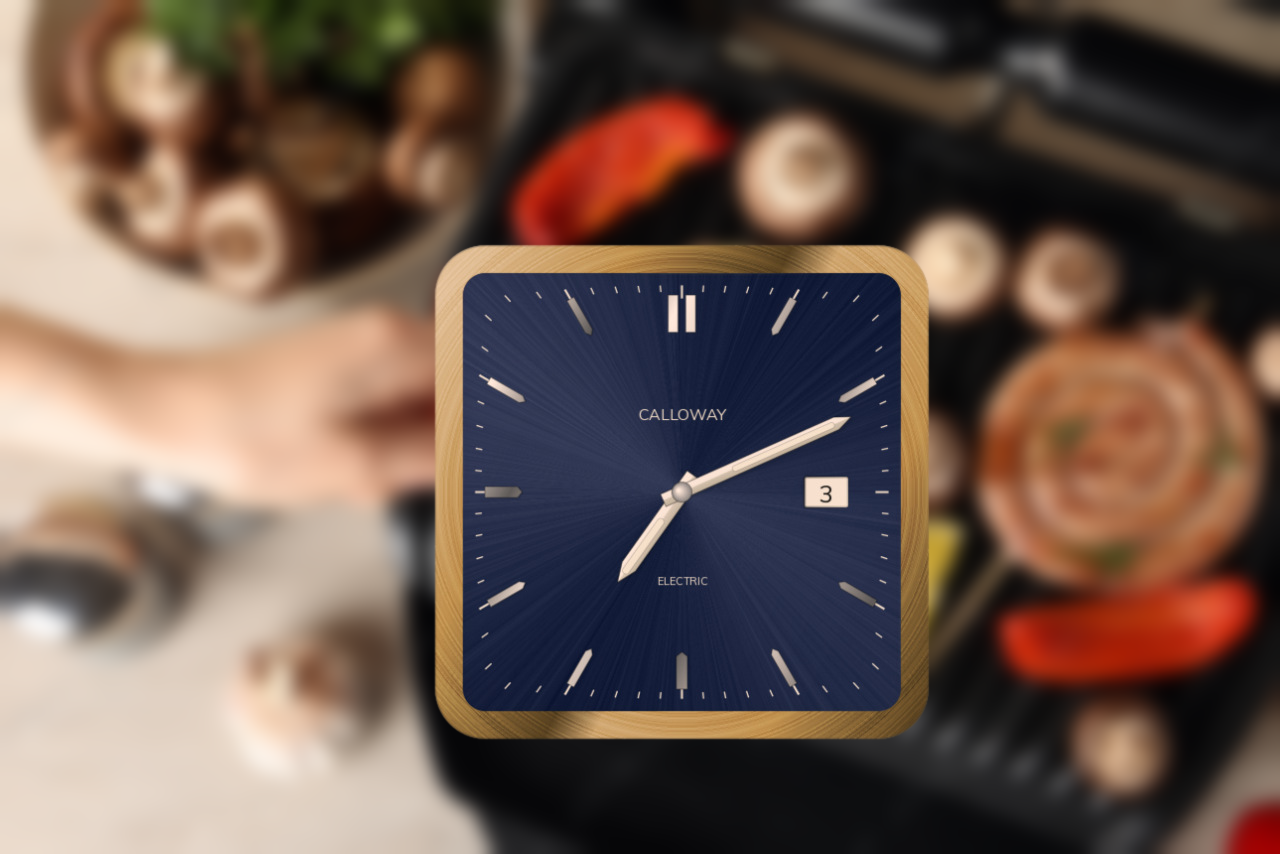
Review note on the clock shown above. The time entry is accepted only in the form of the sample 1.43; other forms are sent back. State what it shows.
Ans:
7.11
